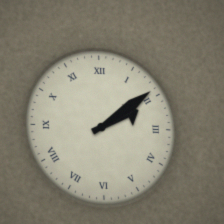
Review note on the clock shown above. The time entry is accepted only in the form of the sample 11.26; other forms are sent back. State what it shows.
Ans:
2.09
